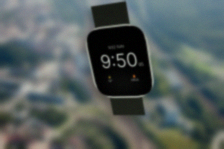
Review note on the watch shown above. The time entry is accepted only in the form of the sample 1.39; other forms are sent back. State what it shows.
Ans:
9.50
